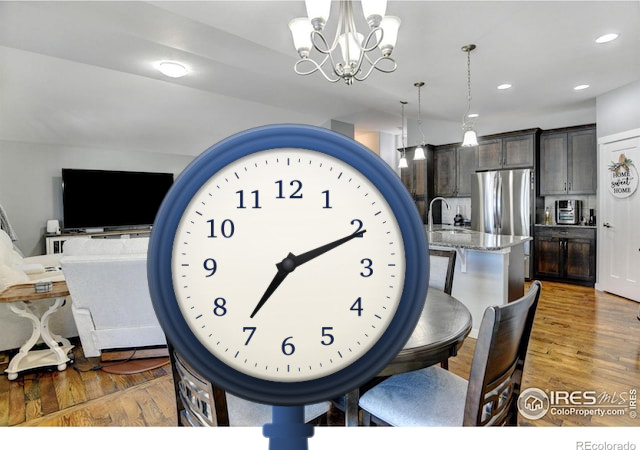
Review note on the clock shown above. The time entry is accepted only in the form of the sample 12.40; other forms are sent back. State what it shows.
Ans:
7.11
